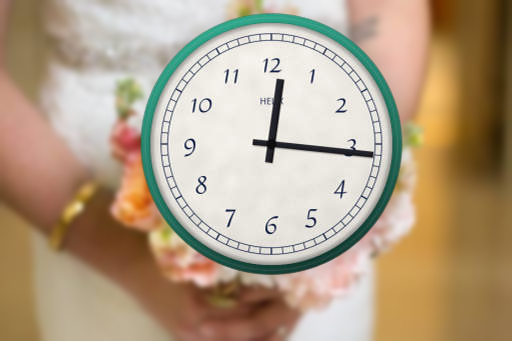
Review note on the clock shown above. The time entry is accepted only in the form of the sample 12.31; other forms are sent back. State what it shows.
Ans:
12.16
